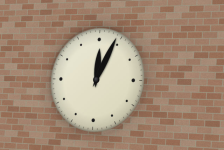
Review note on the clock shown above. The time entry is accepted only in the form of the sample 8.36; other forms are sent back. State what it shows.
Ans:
12.04
